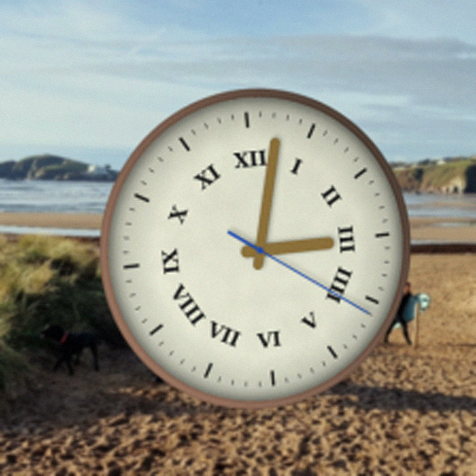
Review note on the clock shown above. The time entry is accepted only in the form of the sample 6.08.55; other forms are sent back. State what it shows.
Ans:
3.02.21
